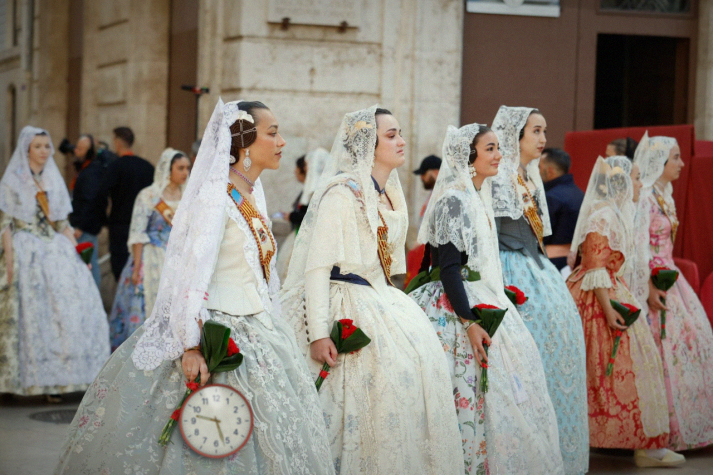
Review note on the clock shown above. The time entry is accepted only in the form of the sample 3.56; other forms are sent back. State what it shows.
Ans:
9.27
